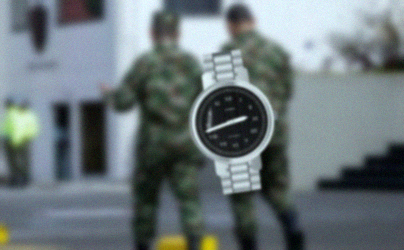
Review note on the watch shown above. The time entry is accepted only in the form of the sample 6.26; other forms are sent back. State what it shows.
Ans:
2.43
